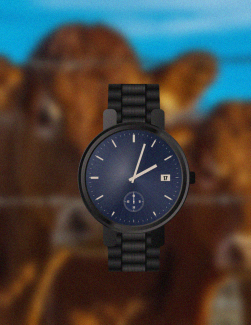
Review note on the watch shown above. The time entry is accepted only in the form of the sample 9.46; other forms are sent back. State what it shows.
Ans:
2.03
